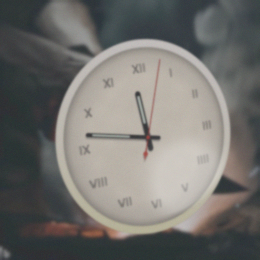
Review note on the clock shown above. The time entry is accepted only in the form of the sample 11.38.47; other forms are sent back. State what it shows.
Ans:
11.47.03
